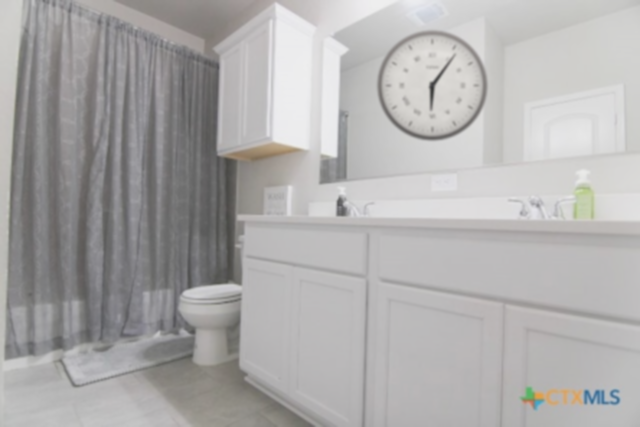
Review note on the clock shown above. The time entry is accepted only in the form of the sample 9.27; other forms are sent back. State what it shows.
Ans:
6.06
